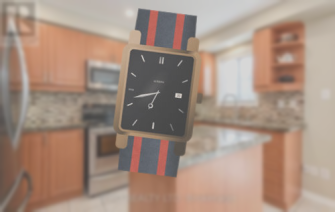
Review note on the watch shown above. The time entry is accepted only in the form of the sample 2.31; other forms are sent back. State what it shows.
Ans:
6.42
